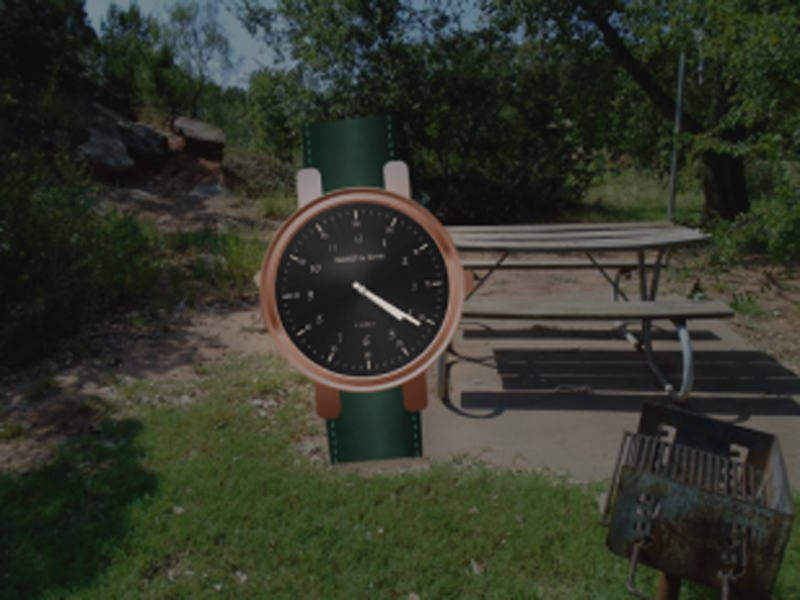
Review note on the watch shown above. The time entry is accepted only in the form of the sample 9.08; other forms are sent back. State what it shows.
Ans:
4.21
